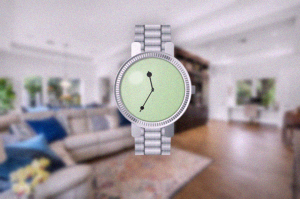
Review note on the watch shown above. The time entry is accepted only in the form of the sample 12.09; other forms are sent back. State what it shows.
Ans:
11.35
